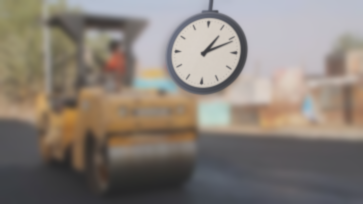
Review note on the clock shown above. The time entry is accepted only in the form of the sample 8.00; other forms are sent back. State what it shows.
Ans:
1.11
